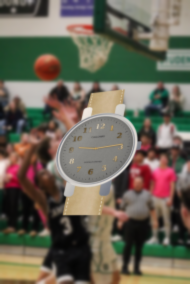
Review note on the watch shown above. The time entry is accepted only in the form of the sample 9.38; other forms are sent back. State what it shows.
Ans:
9.14
